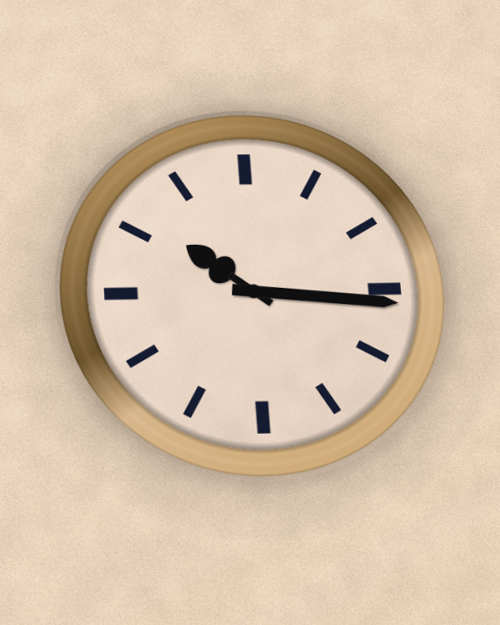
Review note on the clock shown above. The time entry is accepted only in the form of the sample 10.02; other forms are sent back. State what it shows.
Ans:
10.16
